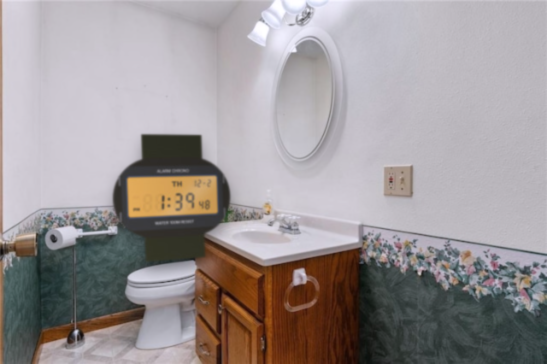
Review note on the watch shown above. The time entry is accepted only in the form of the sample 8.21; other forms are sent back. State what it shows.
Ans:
1.39
